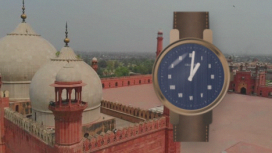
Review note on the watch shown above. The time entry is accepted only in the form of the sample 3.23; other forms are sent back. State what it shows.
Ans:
1.01
